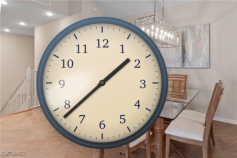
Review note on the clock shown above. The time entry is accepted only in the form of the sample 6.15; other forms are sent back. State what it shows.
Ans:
1.38
